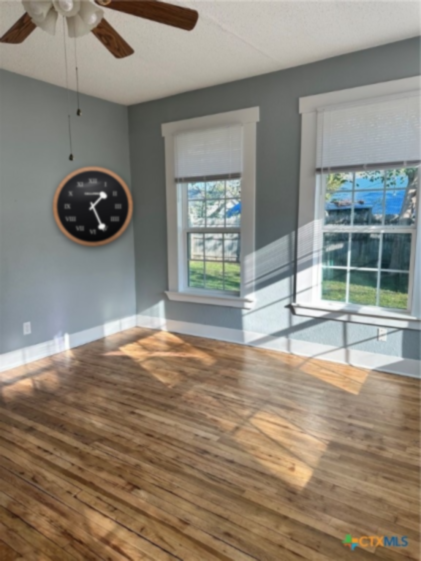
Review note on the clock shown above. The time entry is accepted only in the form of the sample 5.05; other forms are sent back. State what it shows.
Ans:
1.26
